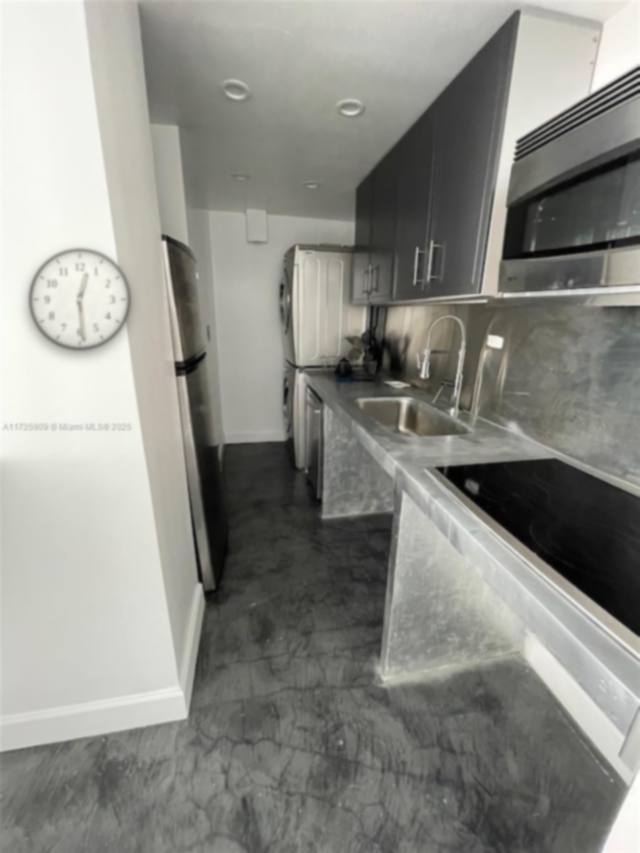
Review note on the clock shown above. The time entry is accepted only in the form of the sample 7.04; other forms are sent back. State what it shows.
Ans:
12.29
